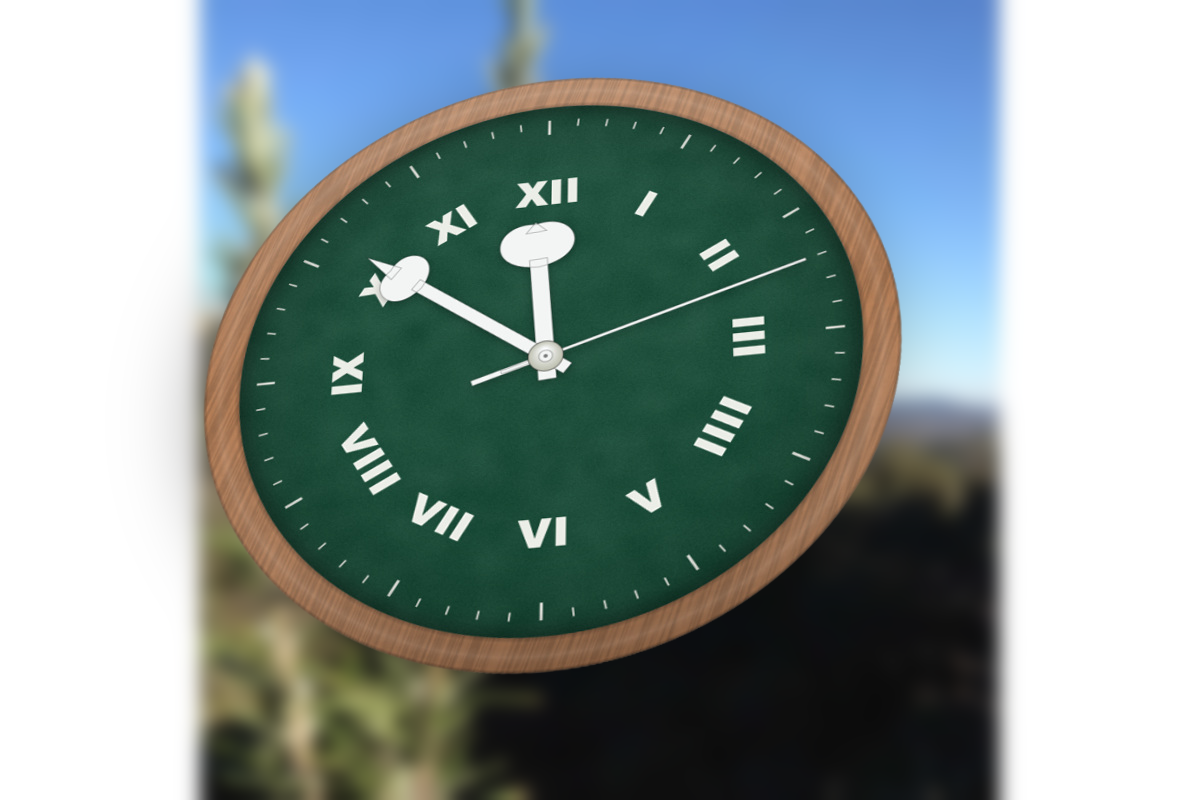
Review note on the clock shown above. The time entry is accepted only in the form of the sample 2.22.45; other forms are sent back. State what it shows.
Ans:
11.51.12
